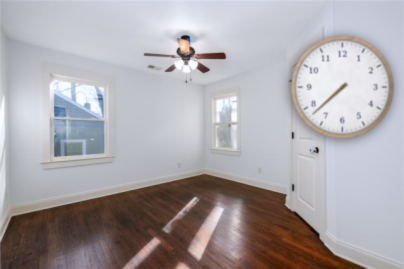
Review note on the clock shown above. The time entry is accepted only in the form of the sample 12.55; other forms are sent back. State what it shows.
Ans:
7.38
